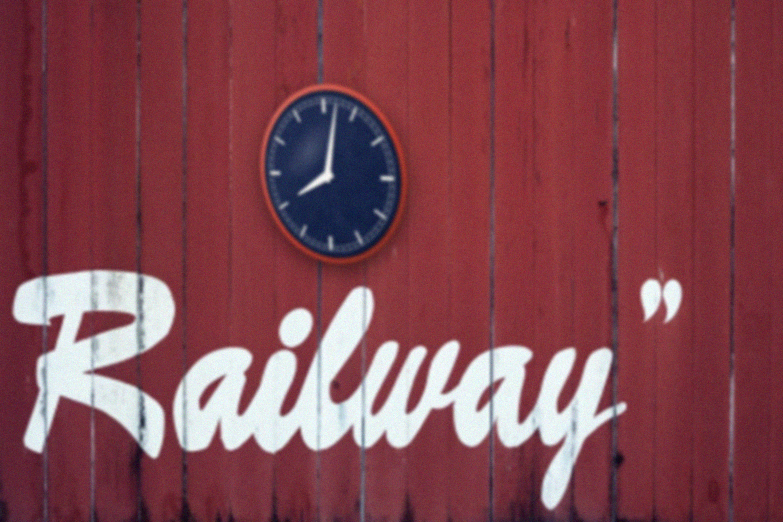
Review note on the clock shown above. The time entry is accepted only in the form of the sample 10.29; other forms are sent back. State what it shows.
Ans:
8.02
